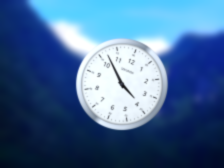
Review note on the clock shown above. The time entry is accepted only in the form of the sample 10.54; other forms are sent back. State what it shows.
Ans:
3.52
